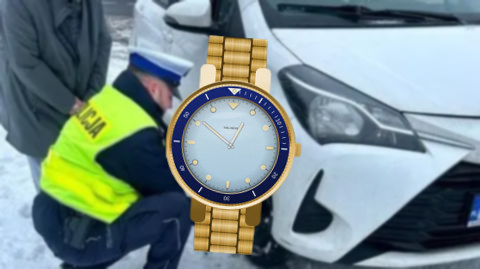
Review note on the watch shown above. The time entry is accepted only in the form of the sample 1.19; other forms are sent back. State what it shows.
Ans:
12.51
